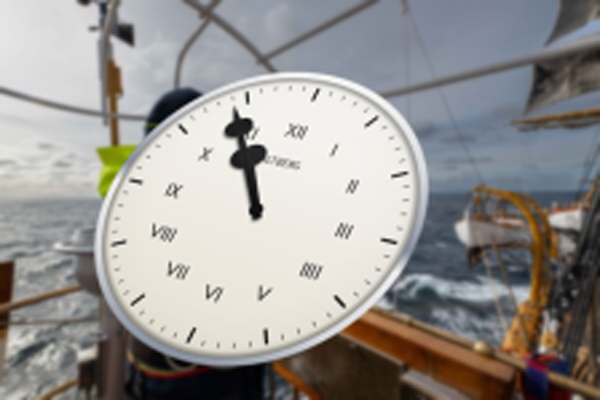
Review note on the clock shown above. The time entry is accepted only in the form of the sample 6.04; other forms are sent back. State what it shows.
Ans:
10.54
